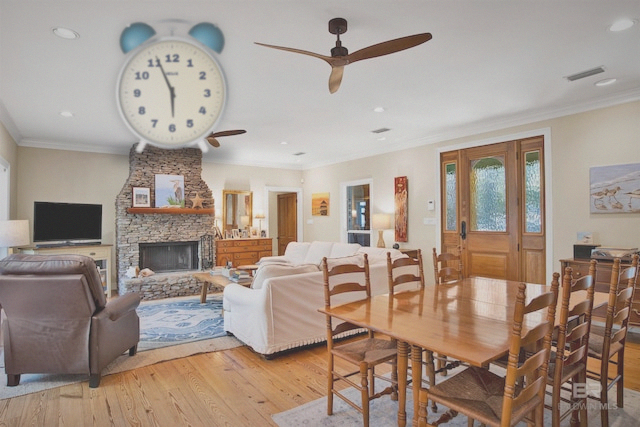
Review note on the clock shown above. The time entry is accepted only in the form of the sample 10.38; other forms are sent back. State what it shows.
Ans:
5.56
